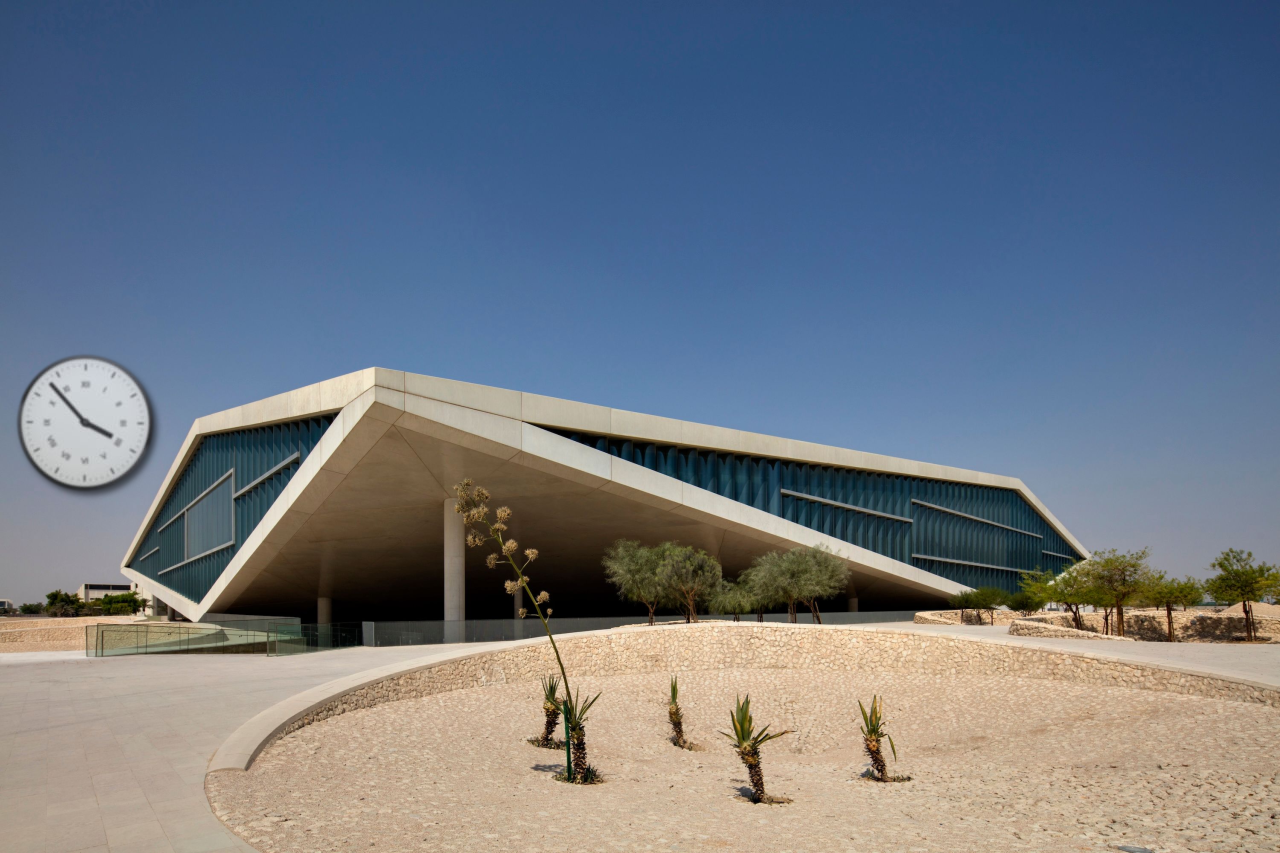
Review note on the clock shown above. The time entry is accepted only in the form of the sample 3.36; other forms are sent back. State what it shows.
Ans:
3.53
